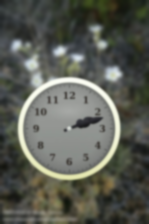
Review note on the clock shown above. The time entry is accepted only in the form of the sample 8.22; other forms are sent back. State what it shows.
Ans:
2.12
